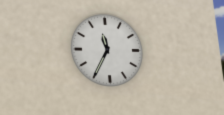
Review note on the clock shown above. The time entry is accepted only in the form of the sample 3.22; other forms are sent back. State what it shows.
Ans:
11.35
